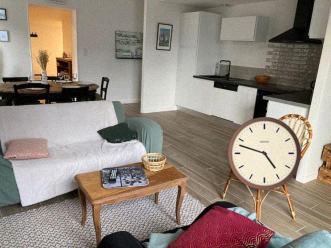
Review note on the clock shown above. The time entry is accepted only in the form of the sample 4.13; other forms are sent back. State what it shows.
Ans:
4.48
